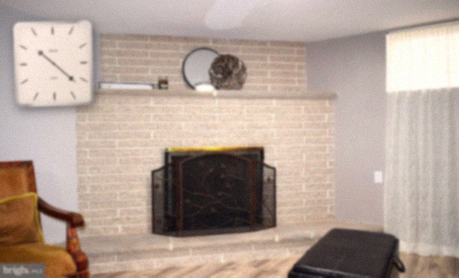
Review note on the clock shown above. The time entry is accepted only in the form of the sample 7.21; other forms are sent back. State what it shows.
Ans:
10.22
